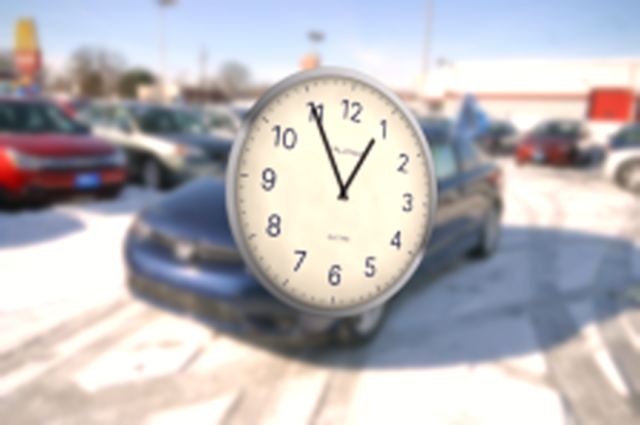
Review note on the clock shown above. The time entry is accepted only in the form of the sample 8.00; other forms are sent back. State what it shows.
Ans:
12.55
